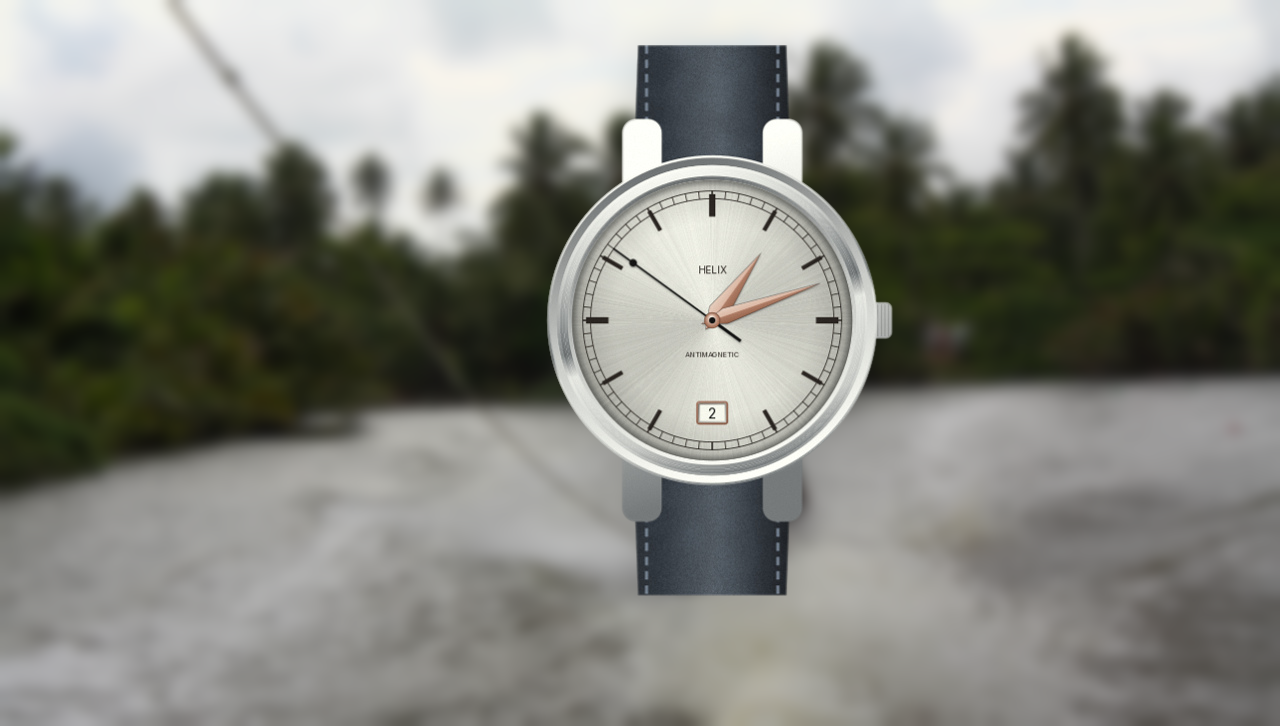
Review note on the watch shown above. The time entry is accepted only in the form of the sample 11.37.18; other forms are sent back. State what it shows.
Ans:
1.11.51
